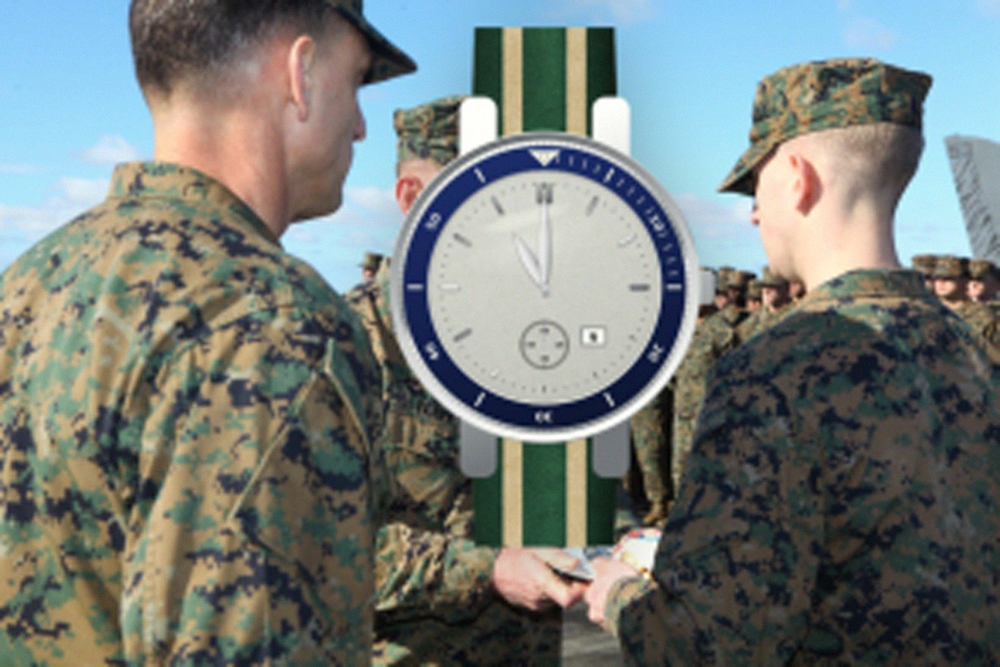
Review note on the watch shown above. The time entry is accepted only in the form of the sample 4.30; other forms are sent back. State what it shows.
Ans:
11.00
